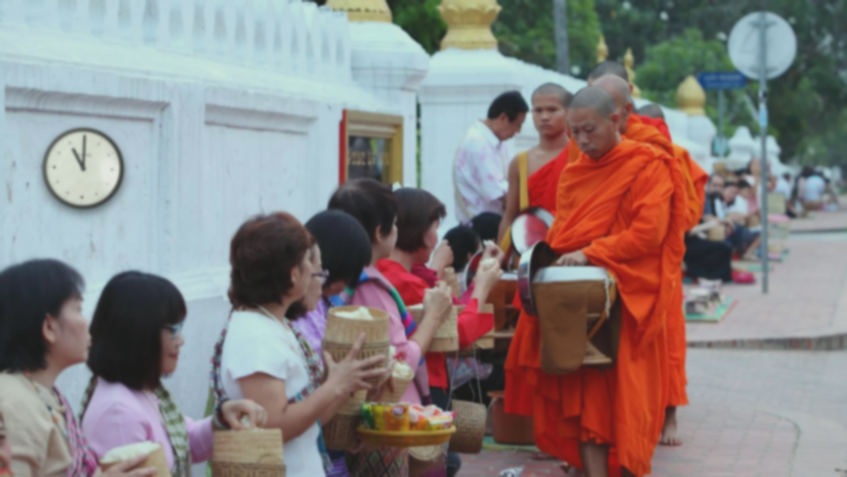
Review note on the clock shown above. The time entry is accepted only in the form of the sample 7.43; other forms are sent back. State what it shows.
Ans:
11.00
